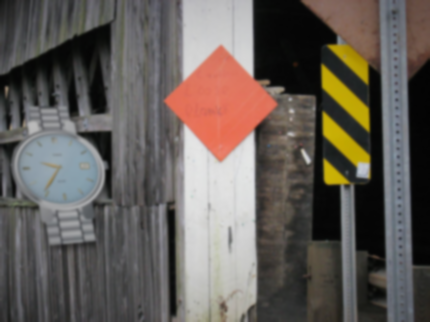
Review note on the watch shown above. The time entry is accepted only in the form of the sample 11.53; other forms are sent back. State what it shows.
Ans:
9.36
